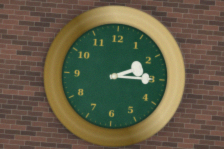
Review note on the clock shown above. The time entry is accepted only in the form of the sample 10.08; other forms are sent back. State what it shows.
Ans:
2.15
